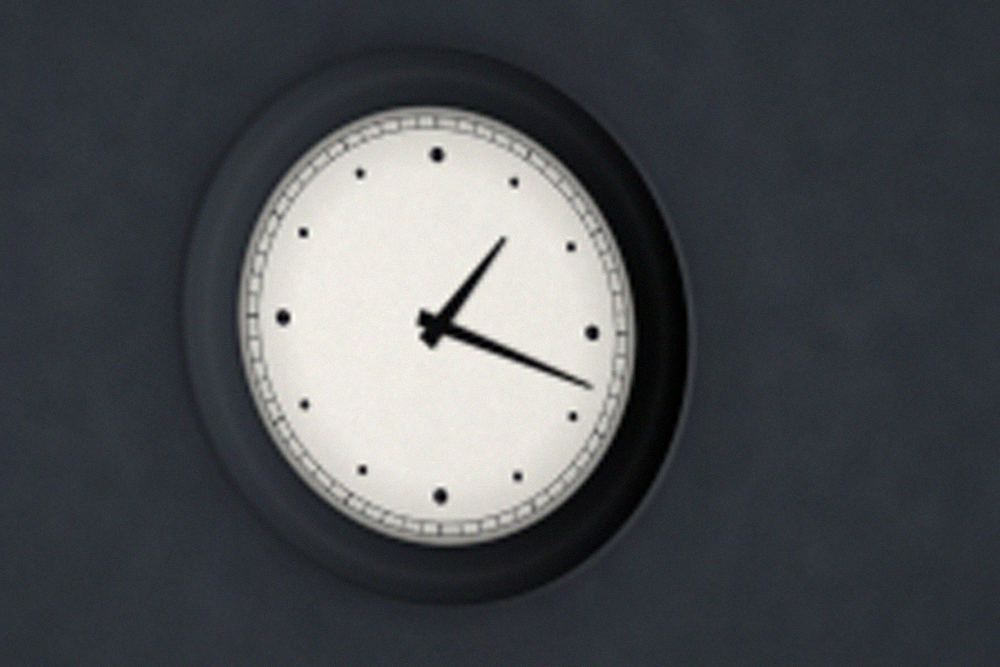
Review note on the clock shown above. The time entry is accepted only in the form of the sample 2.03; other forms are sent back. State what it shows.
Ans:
1.18
